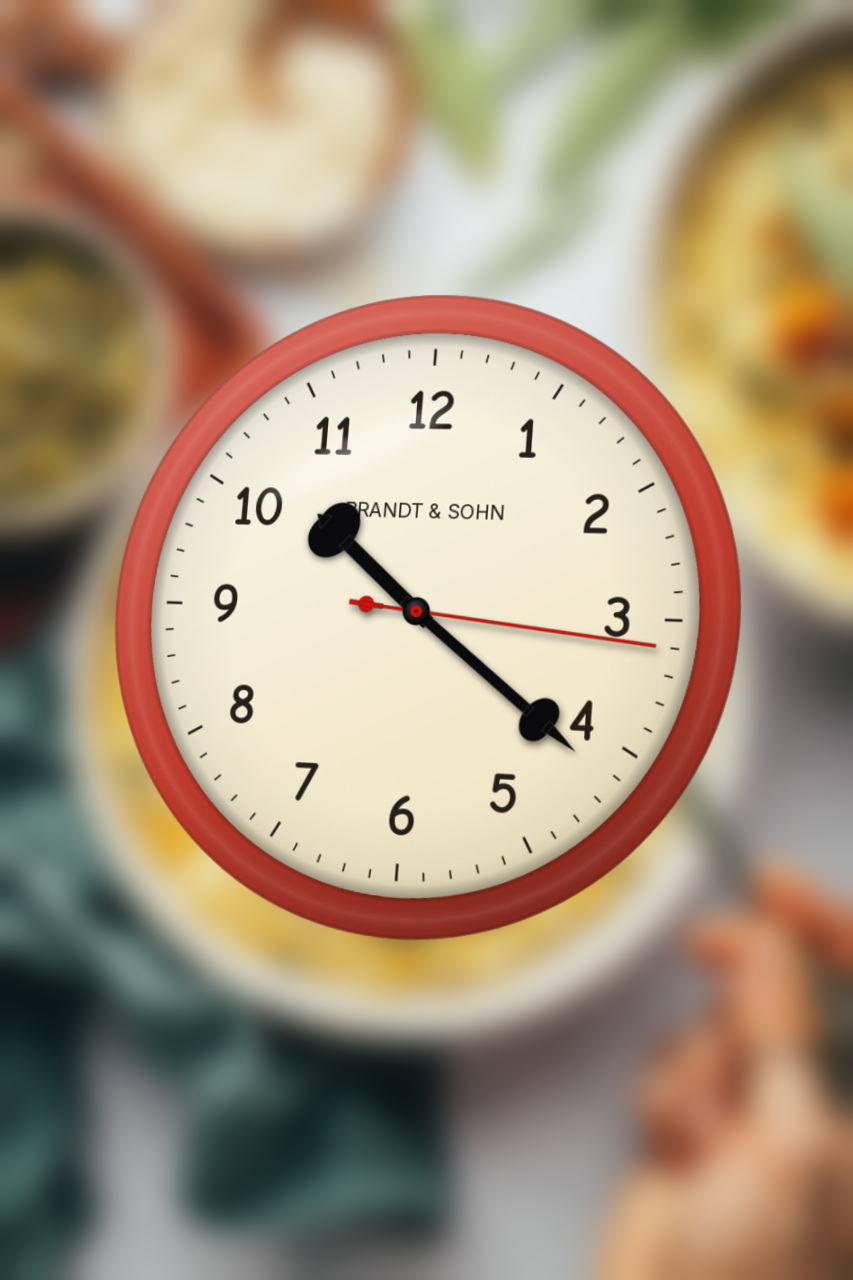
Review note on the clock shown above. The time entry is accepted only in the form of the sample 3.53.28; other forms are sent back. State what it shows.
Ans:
10.21.16
